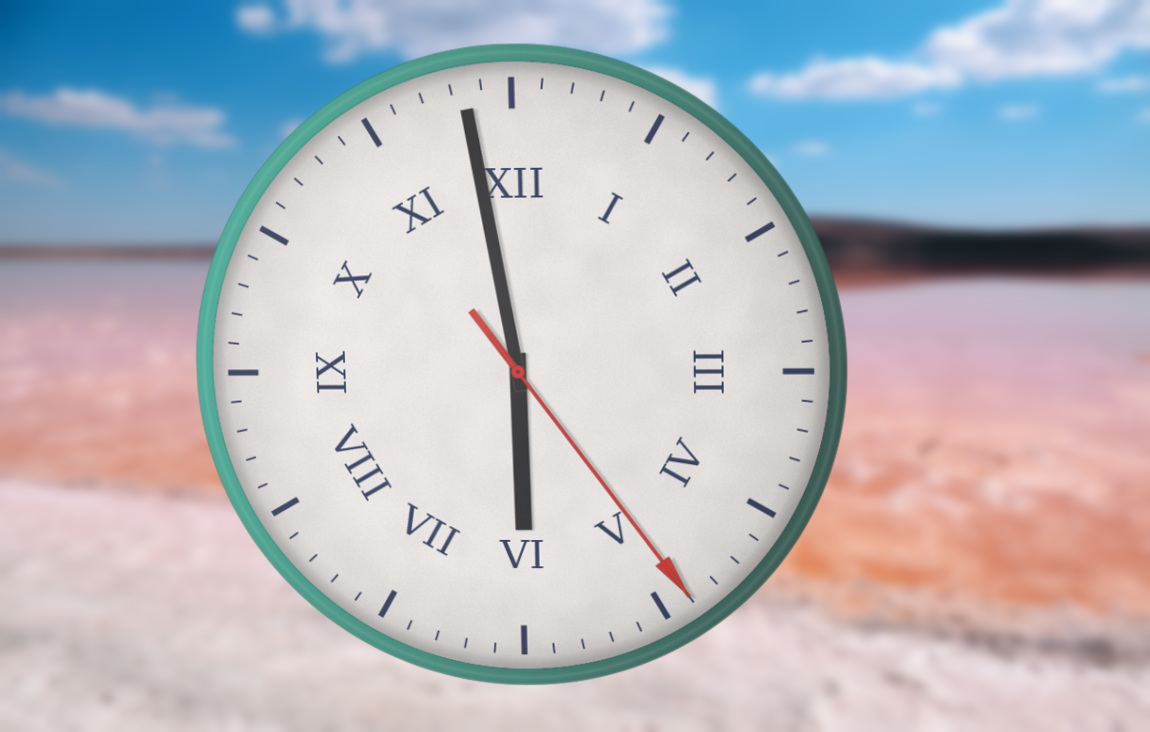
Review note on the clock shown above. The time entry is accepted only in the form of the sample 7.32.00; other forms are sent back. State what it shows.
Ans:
5.58.24
